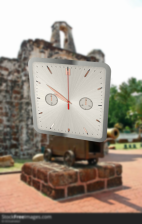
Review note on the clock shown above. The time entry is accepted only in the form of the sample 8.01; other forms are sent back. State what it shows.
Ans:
9.51
